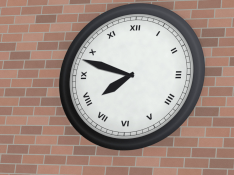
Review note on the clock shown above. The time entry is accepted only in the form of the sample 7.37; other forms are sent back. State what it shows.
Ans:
7.48
